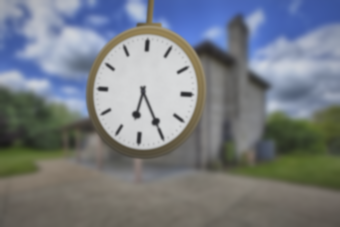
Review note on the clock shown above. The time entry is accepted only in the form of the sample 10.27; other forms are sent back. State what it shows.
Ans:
6.25
